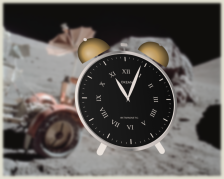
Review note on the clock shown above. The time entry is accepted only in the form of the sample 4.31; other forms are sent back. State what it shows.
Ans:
11.04
